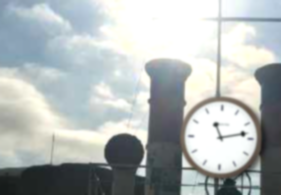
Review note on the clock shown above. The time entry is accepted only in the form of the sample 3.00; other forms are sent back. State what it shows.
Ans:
11.13
